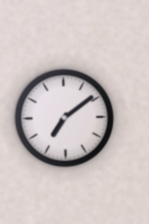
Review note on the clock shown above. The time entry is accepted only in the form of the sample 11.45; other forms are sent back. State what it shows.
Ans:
7.09
